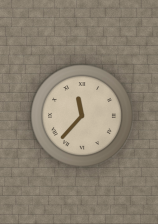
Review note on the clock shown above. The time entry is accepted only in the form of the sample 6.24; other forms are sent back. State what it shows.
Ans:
11.37
